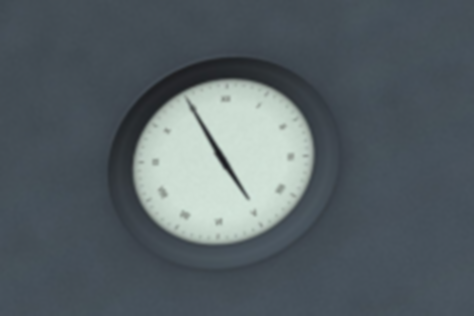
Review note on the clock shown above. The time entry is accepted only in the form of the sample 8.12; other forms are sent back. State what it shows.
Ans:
4.55
